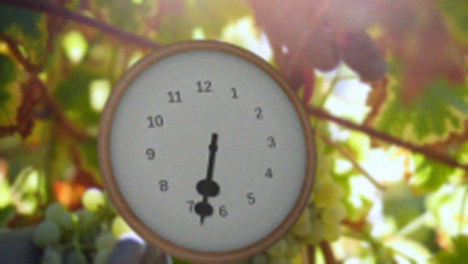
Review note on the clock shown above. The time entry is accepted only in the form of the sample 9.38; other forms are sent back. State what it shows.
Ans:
6.33
